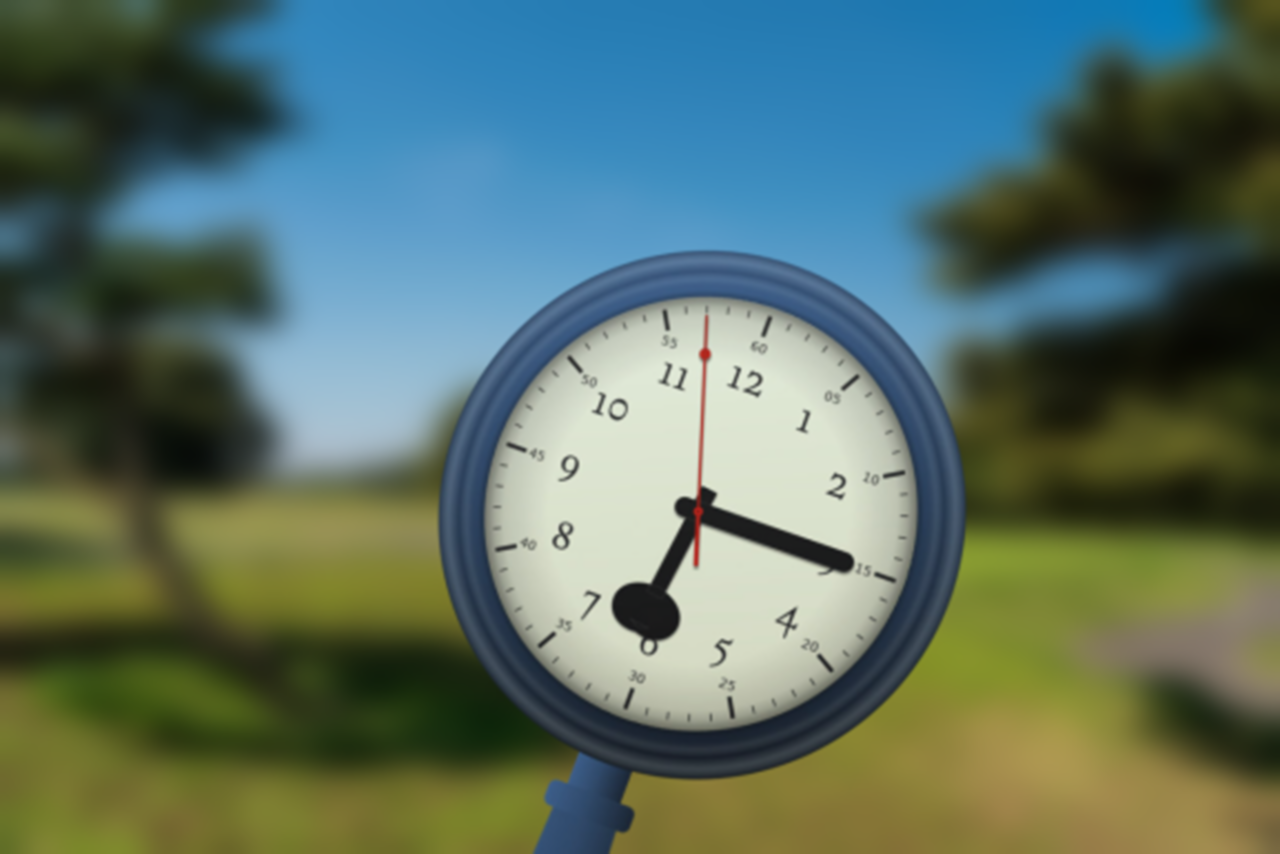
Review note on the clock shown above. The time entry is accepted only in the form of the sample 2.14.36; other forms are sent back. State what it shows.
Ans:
6.14.57
